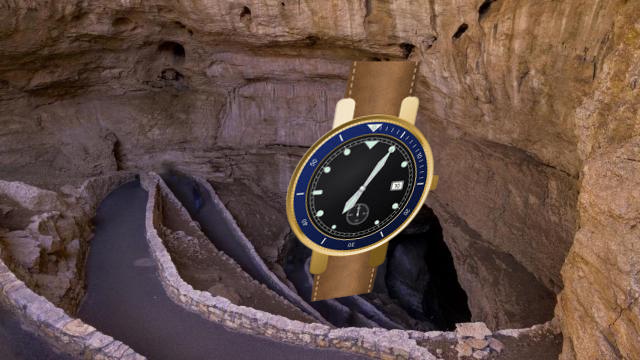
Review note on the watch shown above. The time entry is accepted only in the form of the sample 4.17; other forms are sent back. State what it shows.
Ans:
7.05
